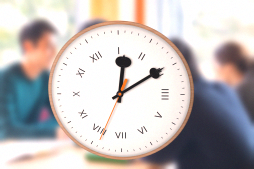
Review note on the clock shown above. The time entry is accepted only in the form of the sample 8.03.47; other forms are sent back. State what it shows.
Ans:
1.14.39
